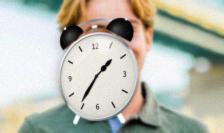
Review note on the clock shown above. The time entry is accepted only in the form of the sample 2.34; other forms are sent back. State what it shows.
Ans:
1.36
